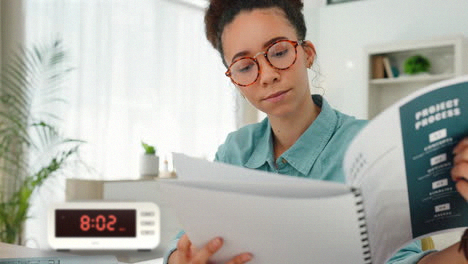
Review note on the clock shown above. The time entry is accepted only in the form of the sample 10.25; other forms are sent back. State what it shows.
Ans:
8.02
